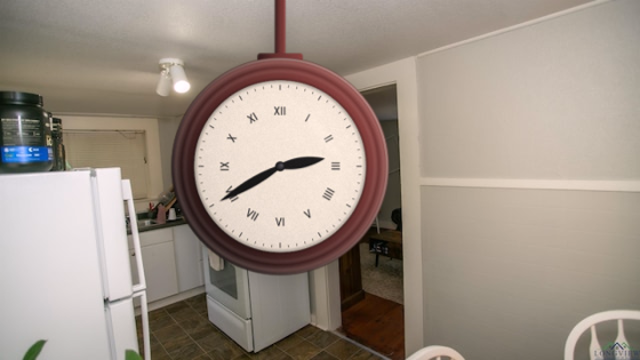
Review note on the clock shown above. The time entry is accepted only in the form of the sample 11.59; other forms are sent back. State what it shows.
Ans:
2.40
